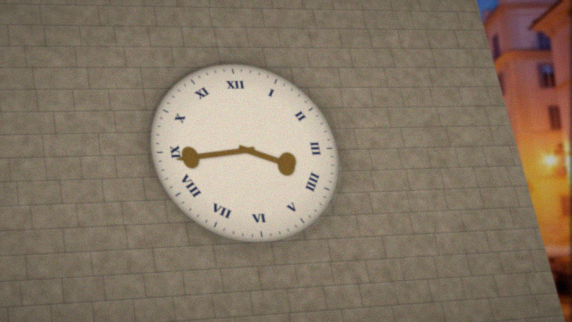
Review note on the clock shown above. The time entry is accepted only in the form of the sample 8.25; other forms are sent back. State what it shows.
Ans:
3.44
